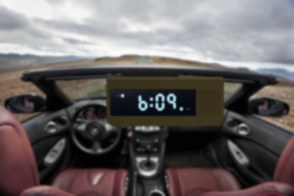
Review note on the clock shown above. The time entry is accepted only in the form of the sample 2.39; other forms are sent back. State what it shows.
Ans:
6.09
